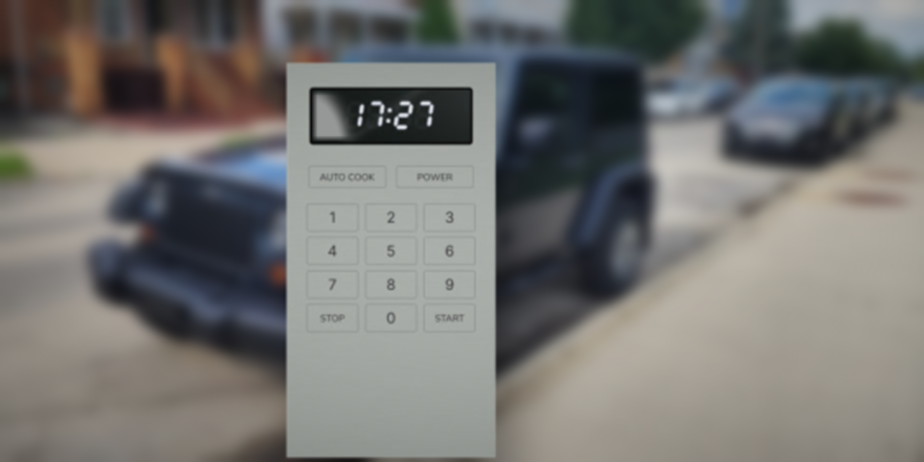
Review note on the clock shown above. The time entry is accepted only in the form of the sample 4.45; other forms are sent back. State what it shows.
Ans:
17.27
